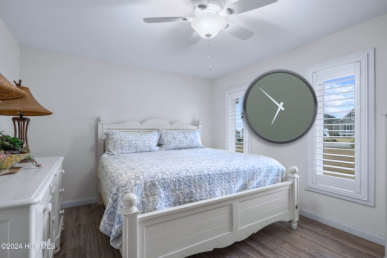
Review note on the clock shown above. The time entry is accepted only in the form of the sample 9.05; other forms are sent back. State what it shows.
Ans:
6.52
